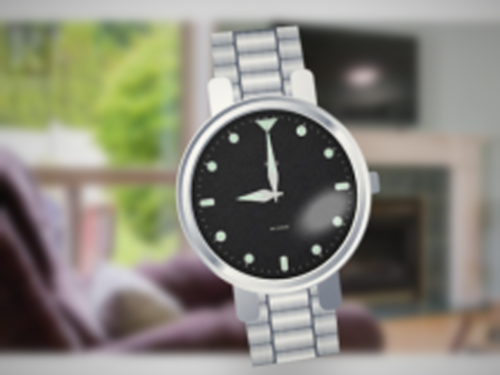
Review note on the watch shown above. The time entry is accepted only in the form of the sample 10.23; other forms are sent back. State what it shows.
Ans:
9.00
